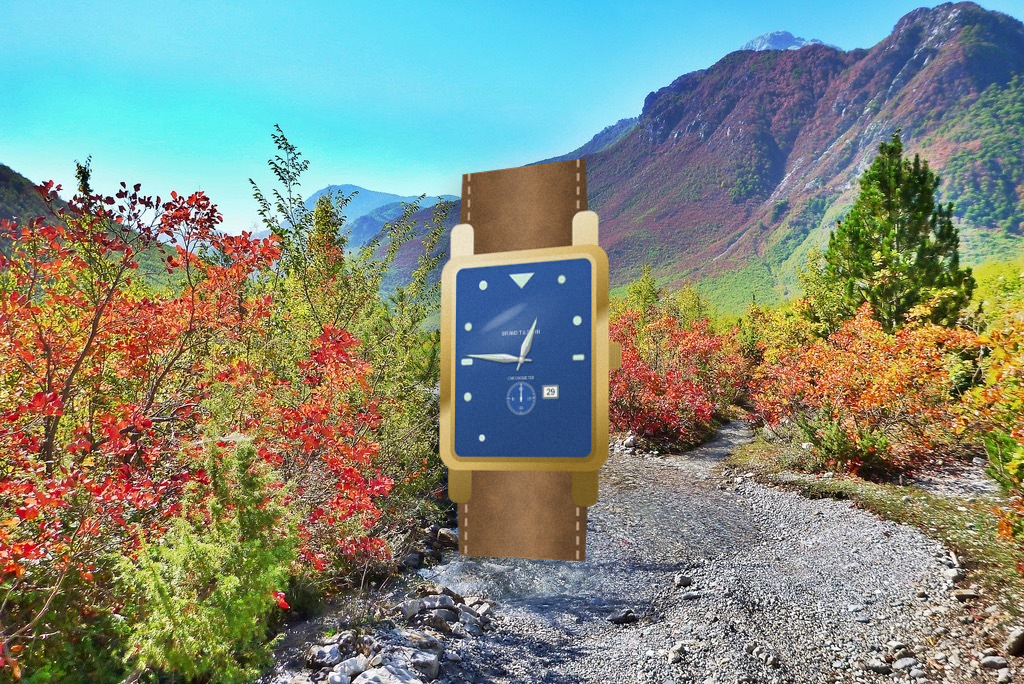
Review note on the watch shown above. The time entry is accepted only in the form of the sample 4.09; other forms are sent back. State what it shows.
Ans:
12.46
